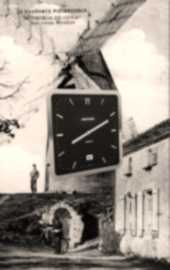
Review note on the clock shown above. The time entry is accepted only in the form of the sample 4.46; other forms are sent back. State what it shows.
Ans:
8.11
